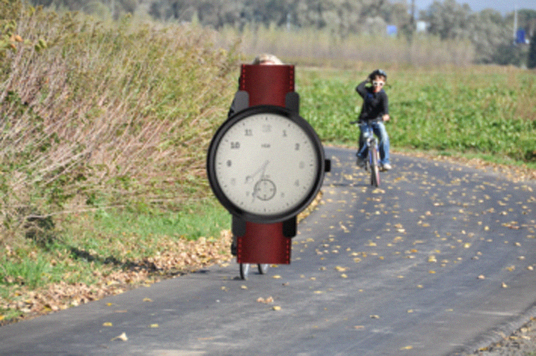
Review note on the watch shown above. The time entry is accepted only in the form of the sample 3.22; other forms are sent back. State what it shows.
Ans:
7.33
